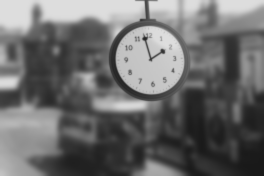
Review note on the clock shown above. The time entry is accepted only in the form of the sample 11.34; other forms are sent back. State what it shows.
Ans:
1.58
